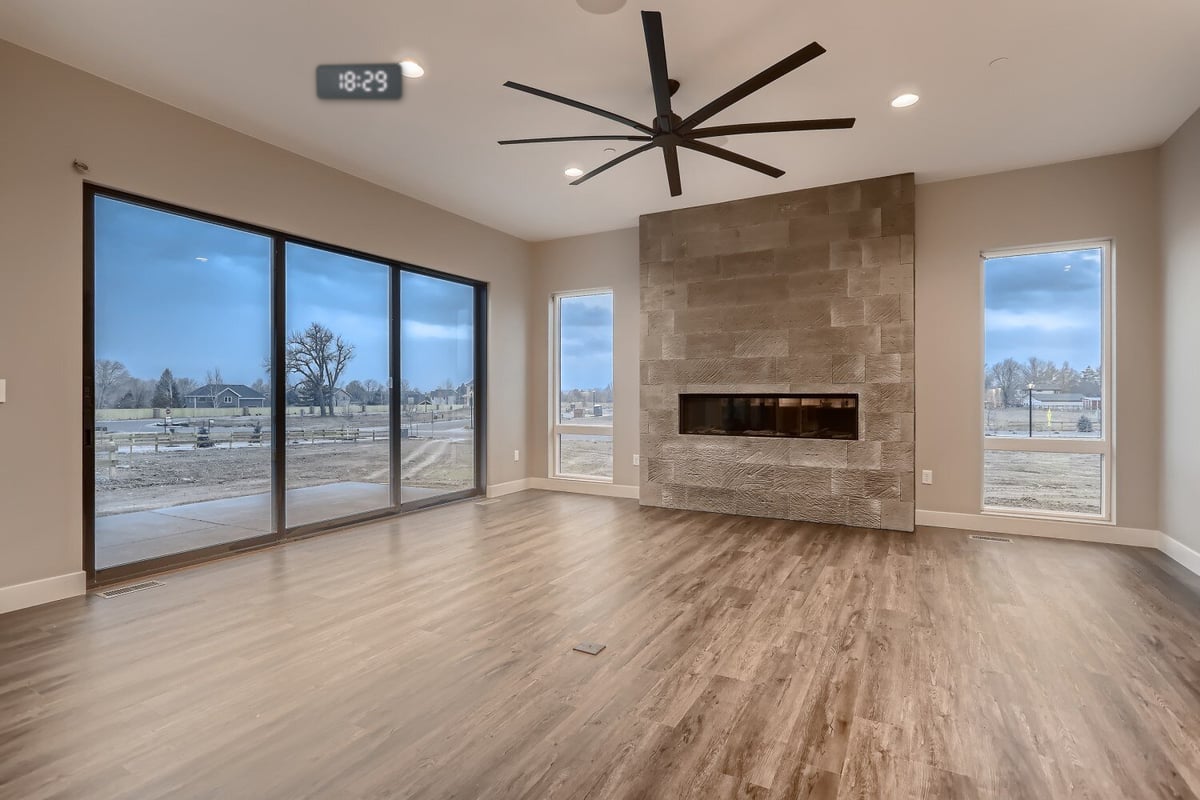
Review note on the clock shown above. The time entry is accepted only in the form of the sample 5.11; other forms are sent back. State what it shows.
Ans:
18.29
